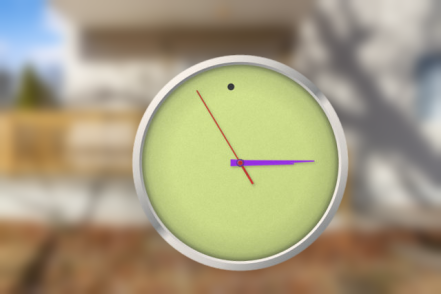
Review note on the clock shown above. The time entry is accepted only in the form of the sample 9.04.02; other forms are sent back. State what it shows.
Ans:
3.15.56
